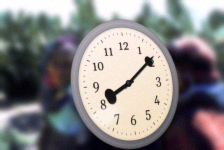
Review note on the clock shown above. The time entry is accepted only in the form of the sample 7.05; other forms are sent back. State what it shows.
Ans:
8.09
